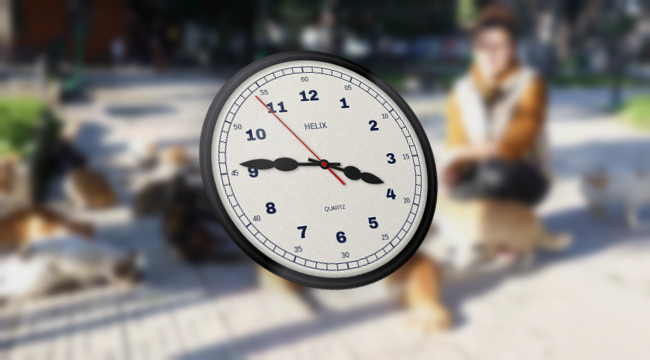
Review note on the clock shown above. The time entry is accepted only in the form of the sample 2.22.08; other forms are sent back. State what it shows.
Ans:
3.45.54
